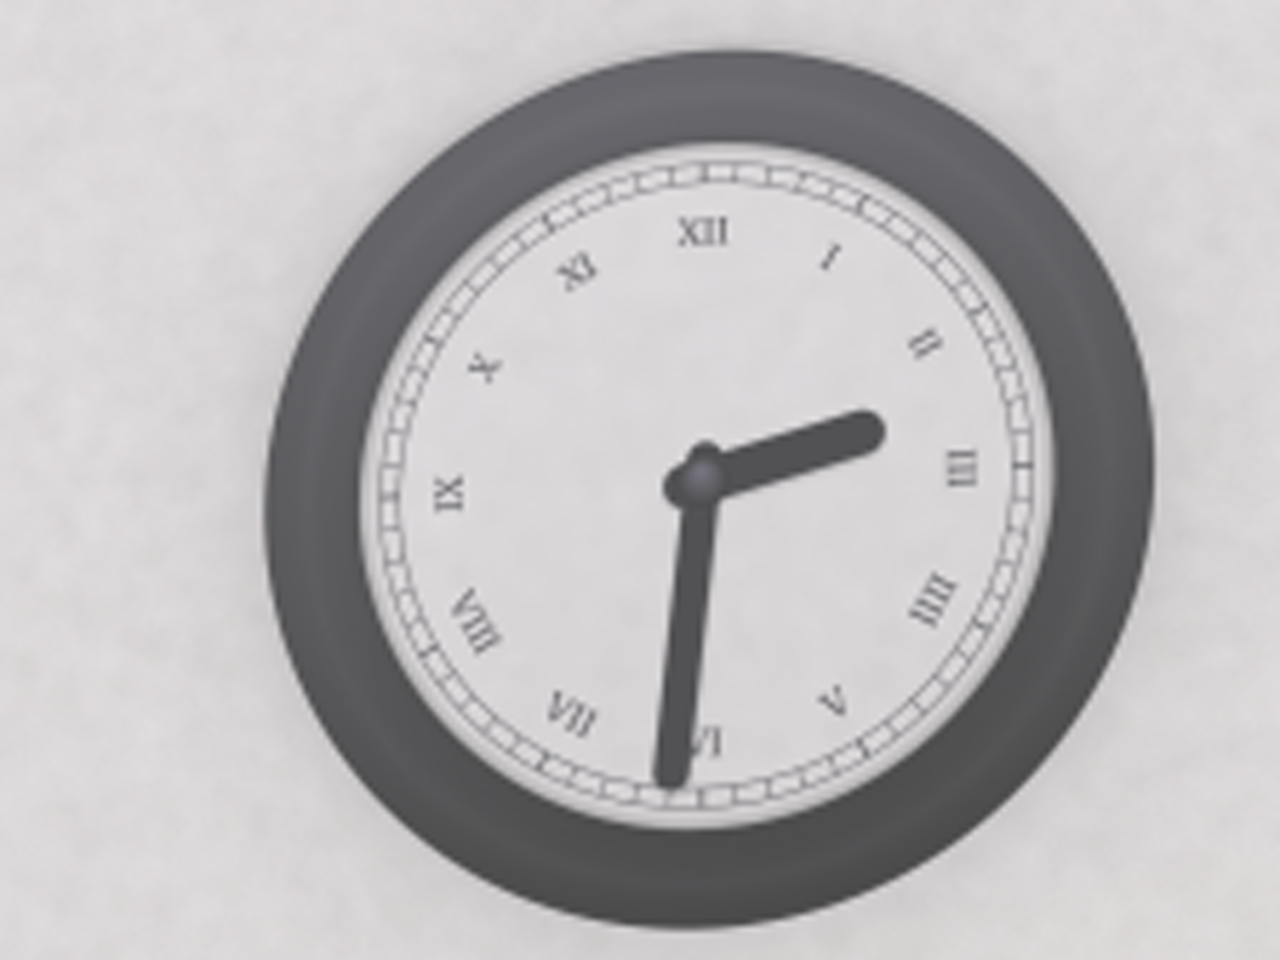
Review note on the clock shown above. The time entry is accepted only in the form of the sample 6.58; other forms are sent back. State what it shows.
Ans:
2.31
